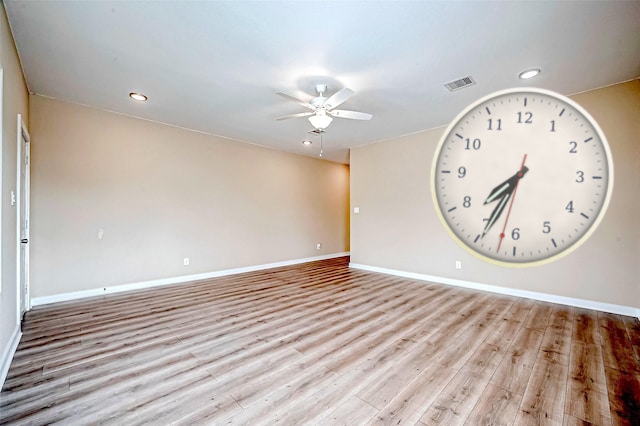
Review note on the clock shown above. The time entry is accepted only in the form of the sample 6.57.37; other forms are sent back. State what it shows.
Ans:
7.34.32
